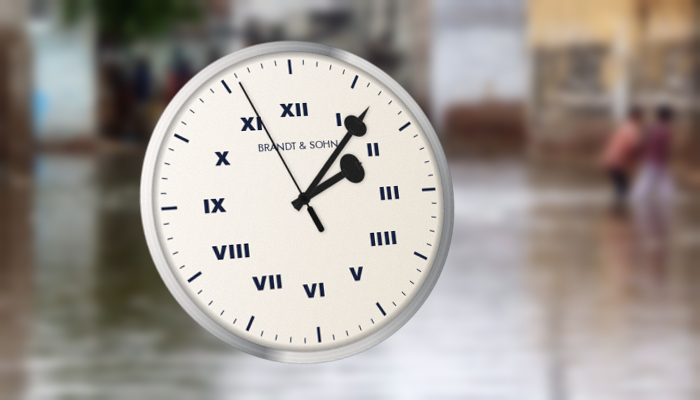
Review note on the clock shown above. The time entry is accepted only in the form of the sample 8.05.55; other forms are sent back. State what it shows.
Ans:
2.06.56
